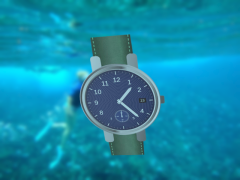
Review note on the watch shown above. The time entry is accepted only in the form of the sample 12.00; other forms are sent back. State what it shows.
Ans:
1.23
